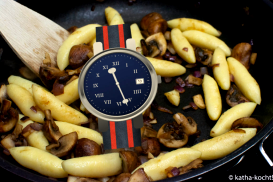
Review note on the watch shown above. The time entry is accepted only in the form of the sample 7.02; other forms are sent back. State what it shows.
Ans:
11.27
